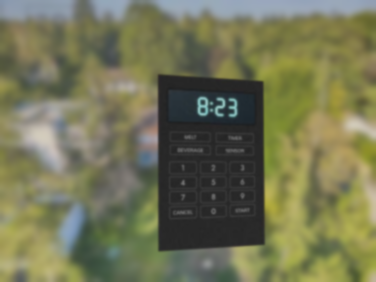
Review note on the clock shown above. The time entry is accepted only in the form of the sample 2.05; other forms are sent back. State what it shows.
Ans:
8.23
